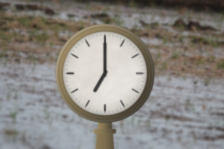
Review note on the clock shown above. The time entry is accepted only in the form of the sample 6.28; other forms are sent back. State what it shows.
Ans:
7.00
